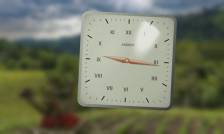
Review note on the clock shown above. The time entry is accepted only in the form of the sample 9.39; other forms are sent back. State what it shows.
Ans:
9.16
